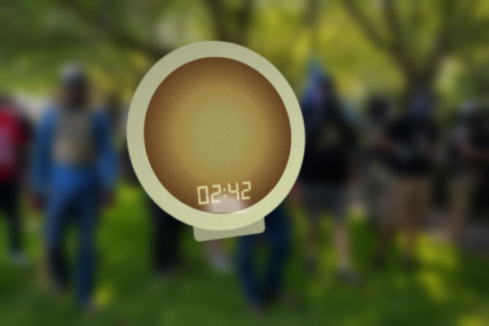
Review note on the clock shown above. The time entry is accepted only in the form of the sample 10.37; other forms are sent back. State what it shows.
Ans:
2.42
